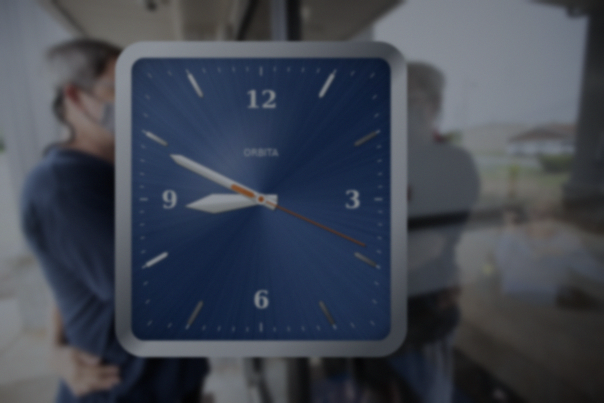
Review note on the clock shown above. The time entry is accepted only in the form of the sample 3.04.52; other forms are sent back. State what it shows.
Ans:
8.49.19
